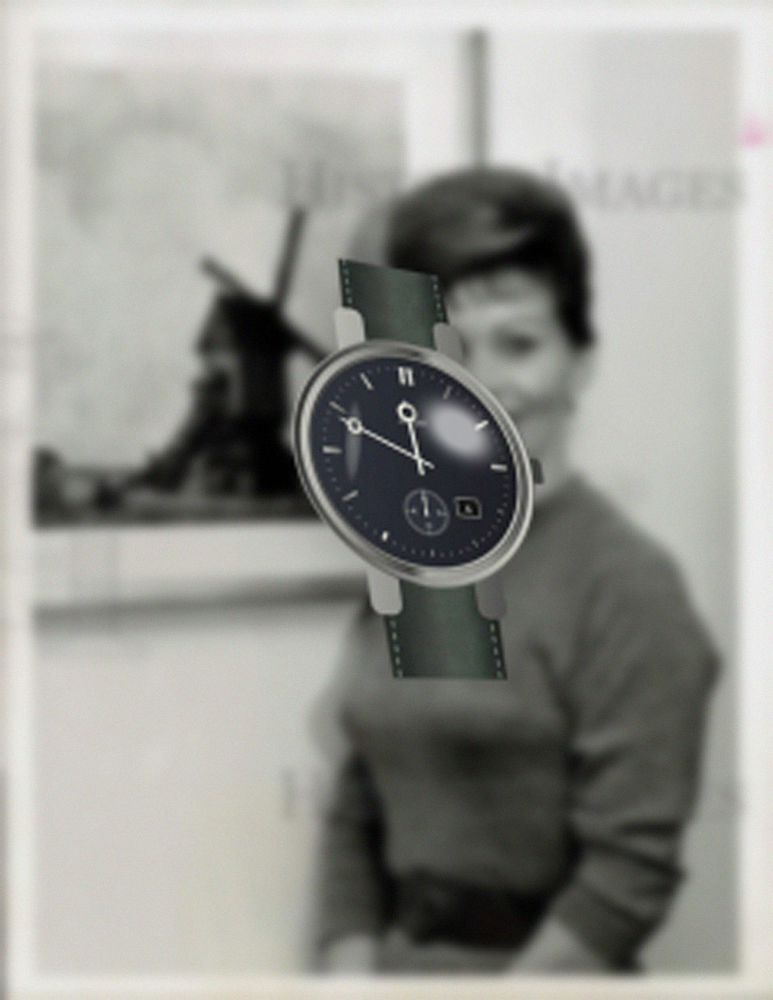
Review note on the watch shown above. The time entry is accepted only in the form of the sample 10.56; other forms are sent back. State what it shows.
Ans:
11.49
